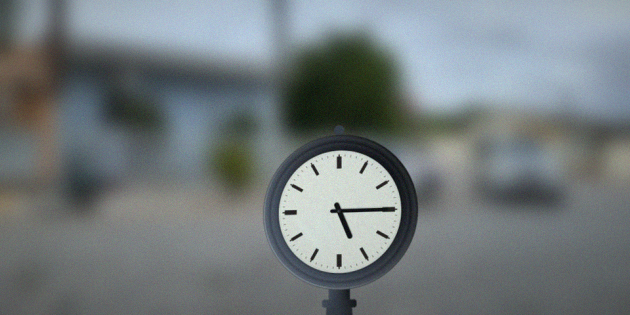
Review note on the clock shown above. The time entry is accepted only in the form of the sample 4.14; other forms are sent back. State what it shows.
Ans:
5.15
